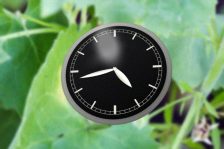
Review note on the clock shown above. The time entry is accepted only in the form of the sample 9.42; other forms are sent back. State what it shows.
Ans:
4.43
